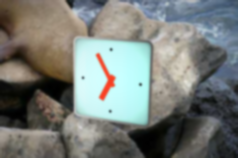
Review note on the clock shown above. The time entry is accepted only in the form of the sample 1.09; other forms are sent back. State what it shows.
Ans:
6.55
